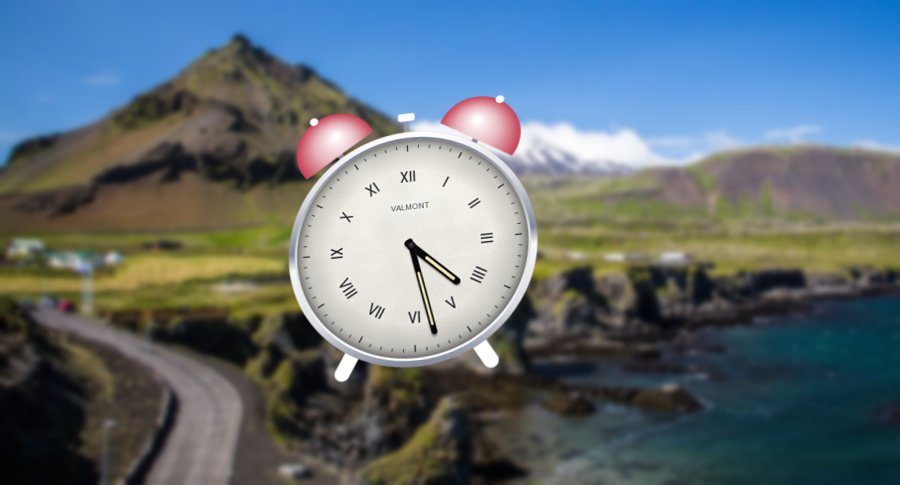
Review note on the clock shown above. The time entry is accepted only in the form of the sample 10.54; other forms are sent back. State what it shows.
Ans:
4.28
